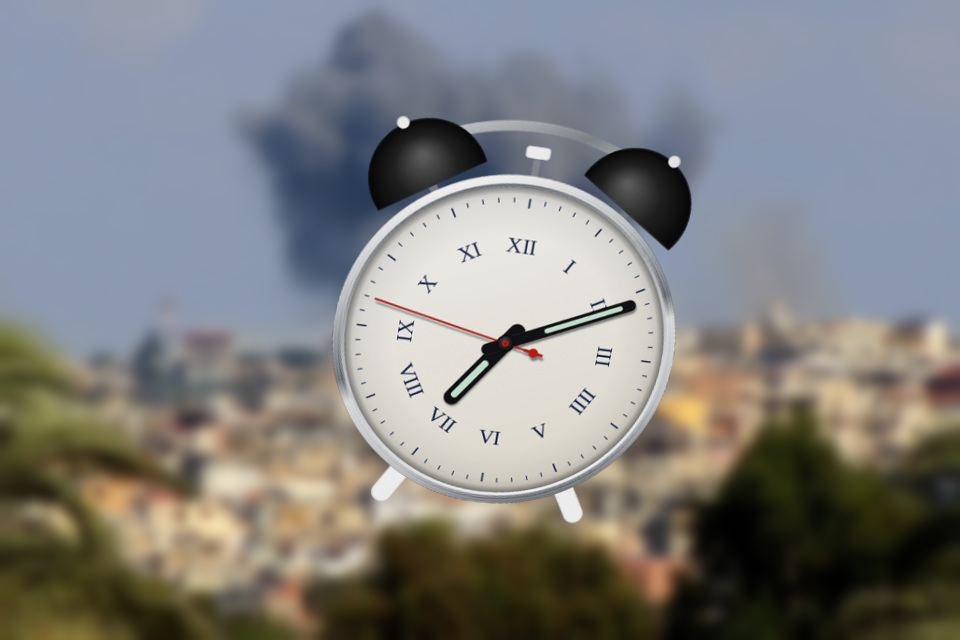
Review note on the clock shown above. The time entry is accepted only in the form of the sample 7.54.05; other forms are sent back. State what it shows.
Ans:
7.10.47
